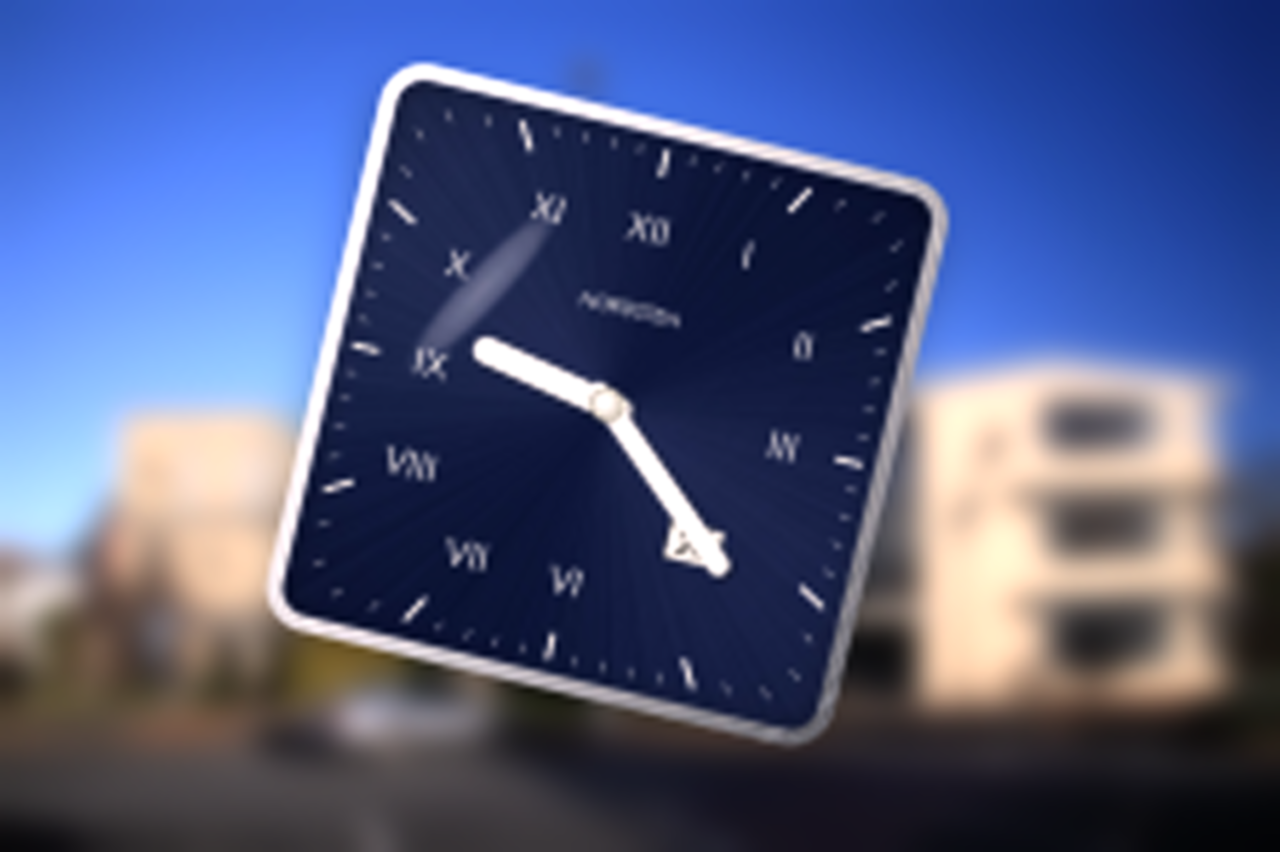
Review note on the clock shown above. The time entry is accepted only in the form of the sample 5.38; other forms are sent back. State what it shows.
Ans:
9.22
